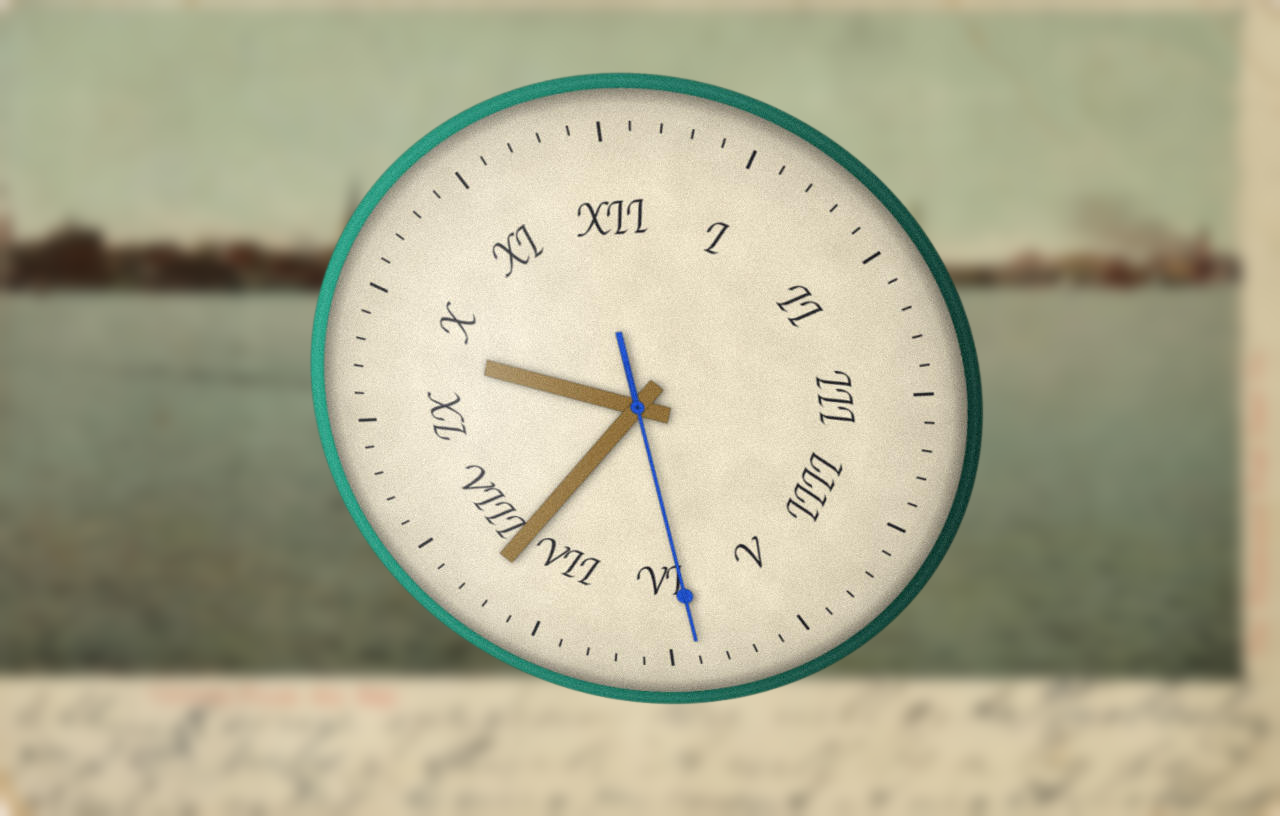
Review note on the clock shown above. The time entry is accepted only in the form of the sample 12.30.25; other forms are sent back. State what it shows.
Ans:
9.37.29
